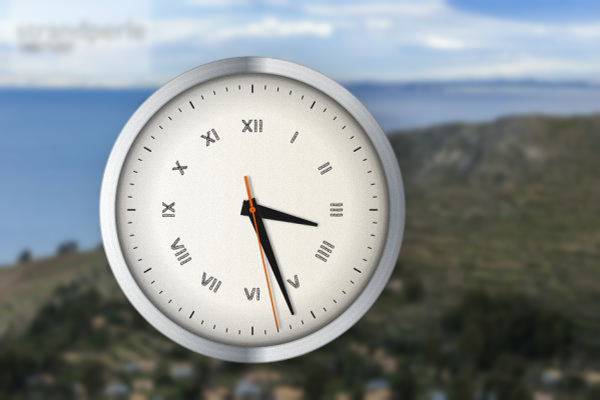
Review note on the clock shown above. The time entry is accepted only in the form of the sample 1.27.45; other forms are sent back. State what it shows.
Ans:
3.26.28
